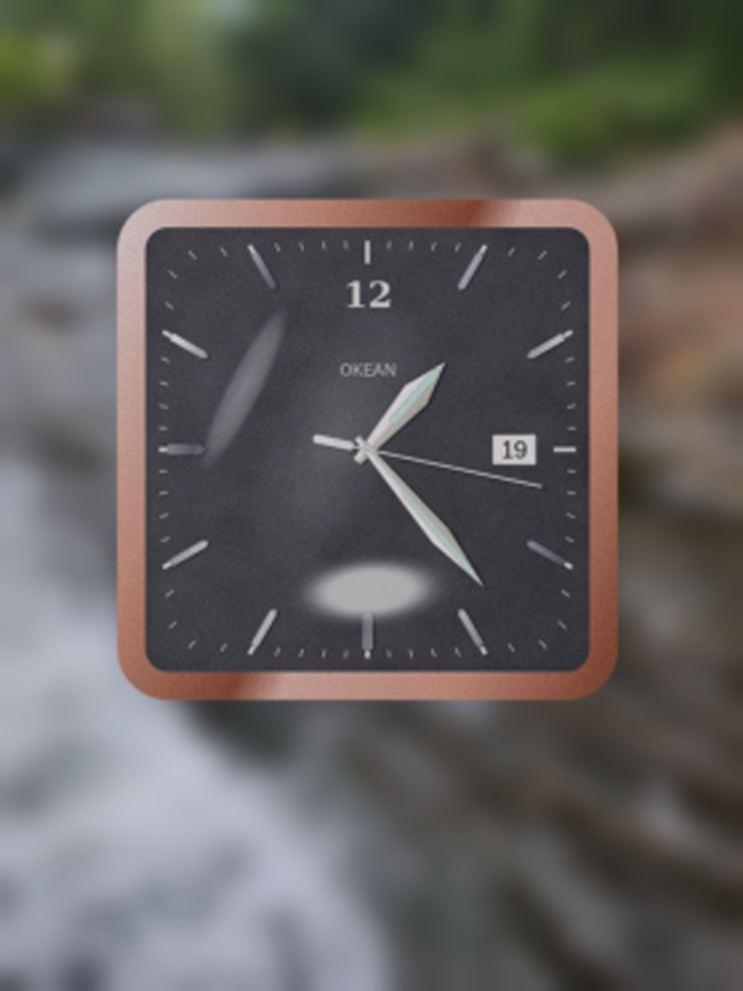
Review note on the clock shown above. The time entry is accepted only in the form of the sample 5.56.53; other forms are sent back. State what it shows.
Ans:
1.23.17
